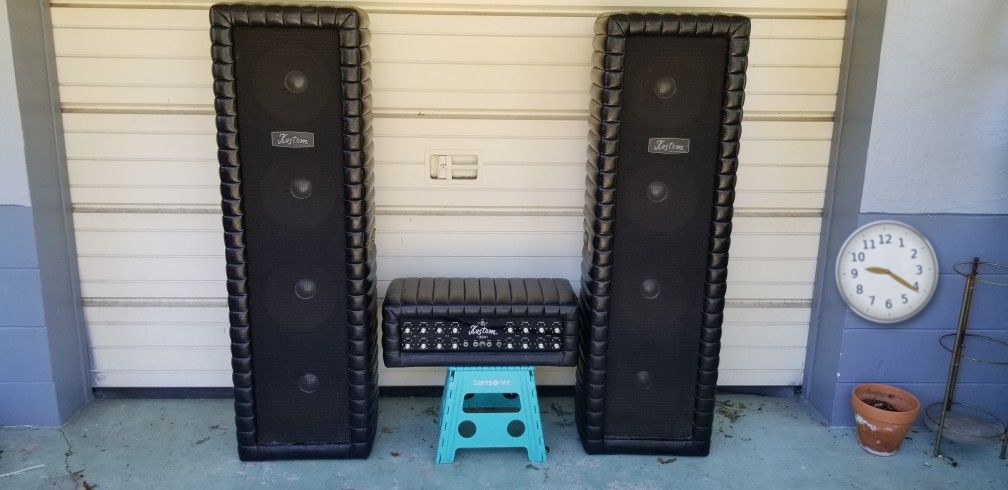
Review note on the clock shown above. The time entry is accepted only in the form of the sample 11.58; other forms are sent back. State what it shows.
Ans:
9.21
